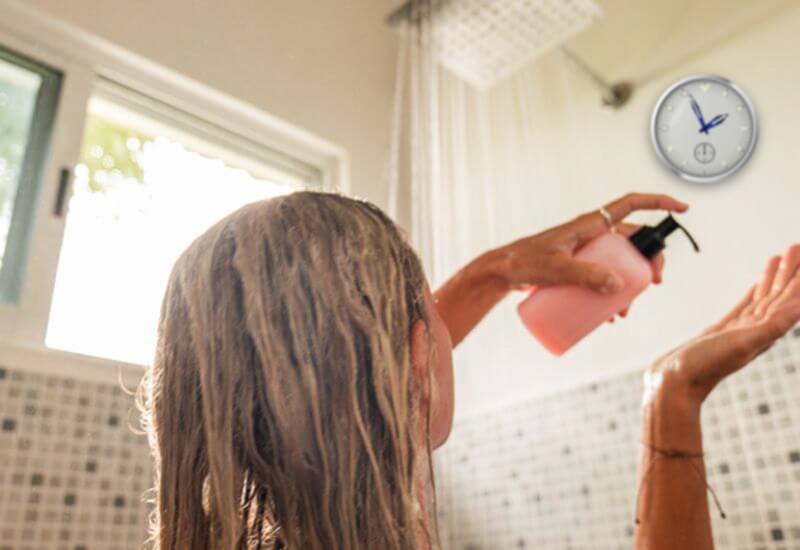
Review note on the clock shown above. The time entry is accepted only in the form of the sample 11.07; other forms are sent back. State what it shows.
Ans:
1.56
